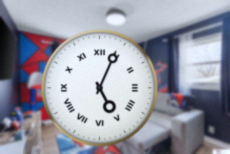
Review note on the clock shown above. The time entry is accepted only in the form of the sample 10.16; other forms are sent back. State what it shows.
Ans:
5.04
